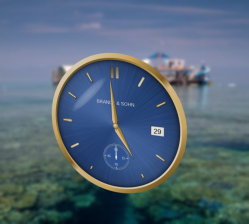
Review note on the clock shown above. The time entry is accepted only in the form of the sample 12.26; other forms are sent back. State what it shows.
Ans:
4.59
